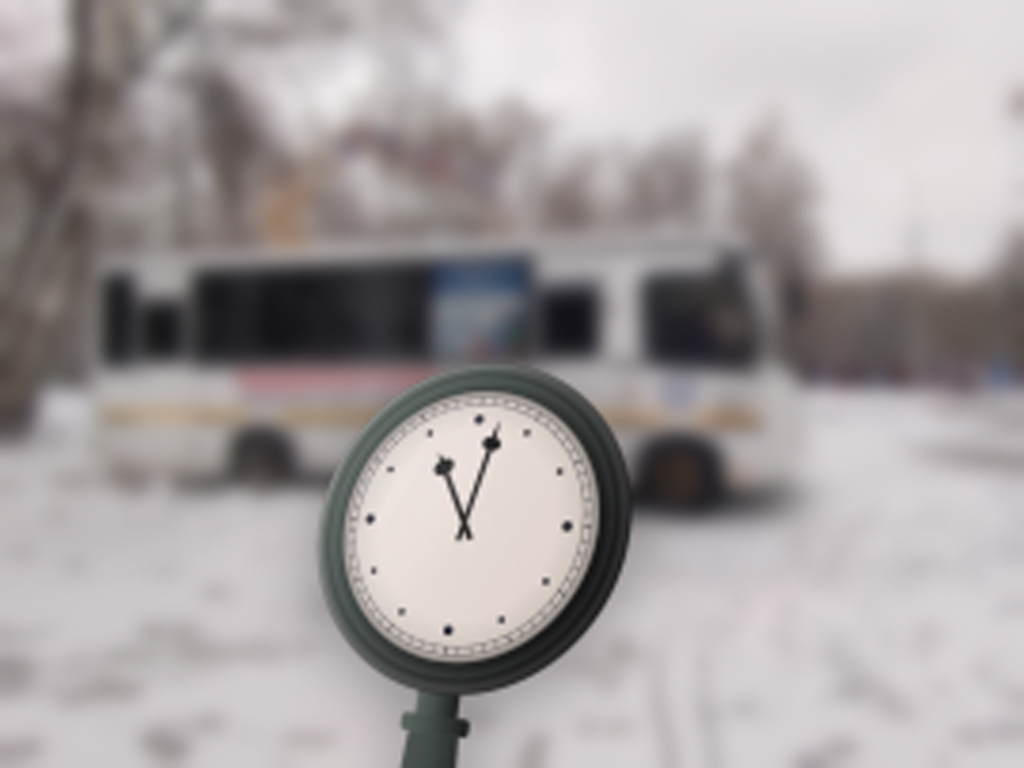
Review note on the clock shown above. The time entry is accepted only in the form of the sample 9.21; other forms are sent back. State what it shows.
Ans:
11.02
